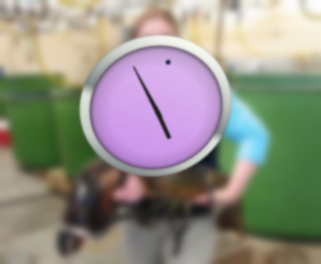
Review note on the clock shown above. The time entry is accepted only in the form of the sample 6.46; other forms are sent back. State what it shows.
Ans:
4.54
